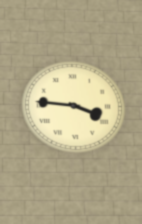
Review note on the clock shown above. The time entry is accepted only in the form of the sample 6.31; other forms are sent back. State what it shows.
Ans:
3.46
